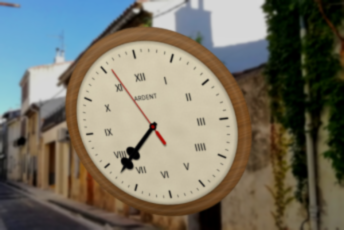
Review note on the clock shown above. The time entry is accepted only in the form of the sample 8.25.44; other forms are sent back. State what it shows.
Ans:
7.37.56
